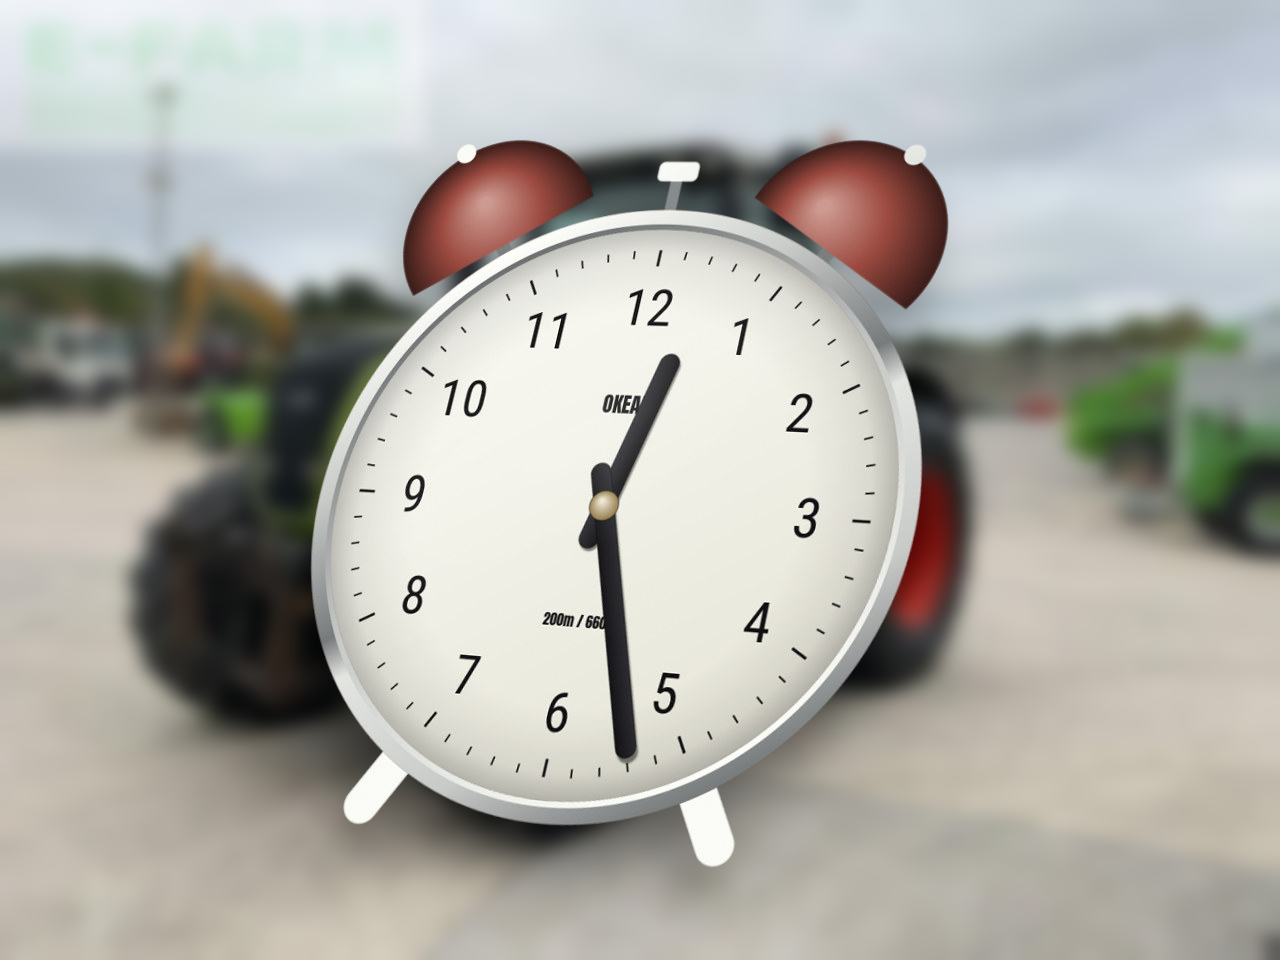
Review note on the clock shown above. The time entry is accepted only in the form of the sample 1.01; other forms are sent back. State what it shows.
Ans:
12.27
